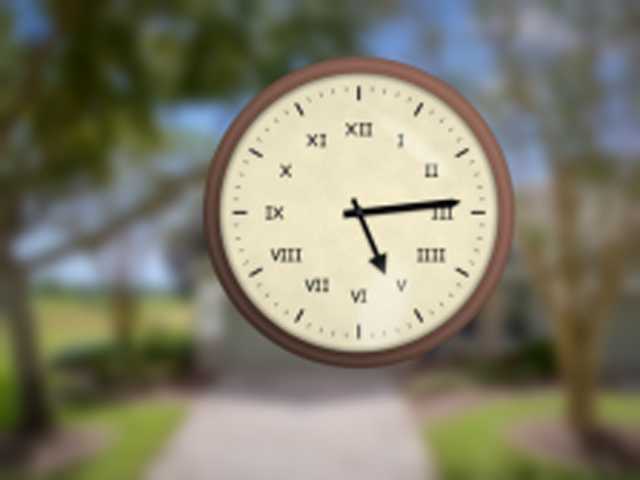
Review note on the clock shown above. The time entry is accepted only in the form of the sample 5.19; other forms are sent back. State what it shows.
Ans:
5.14
